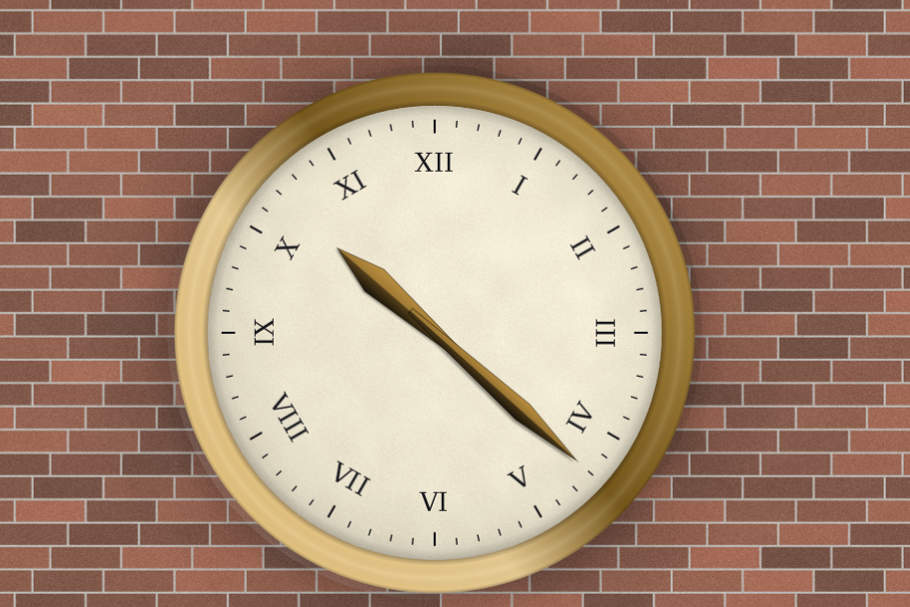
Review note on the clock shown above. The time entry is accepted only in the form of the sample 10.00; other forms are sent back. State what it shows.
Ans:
10.22
